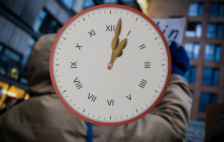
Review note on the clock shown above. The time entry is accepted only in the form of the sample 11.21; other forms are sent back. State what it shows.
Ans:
1.02
